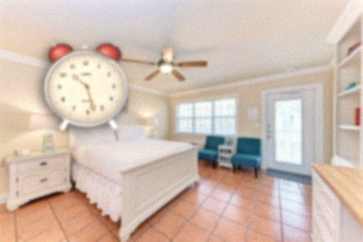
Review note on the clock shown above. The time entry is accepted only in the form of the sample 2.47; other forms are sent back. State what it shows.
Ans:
10.28
